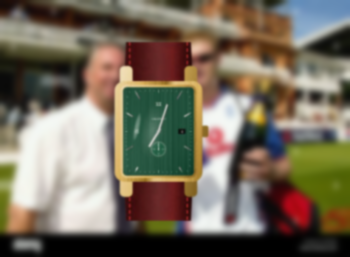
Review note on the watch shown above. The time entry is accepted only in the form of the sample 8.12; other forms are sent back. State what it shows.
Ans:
7.03
